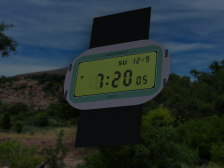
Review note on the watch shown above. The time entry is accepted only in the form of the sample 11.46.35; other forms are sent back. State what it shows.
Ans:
7.20.05
